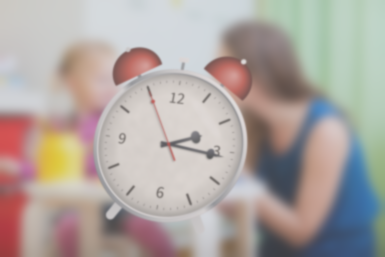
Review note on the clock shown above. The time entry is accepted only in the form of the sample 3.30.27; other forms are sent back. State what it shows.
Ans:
2.15.55
